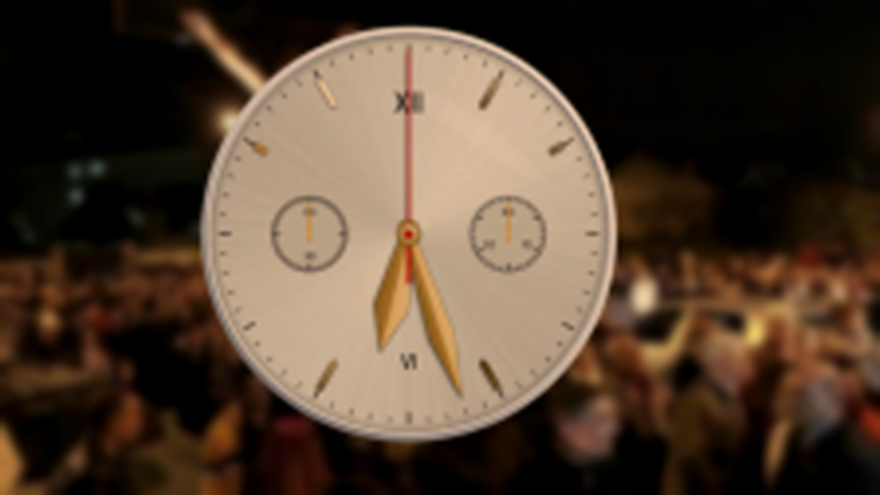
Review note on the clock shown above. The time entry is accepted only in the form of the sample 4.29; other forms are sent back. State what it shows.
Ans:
6.27
